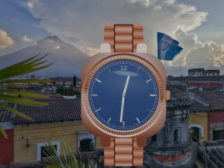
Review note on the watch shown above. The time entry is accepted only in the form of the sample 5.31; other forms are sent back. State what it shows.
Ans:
12.31
